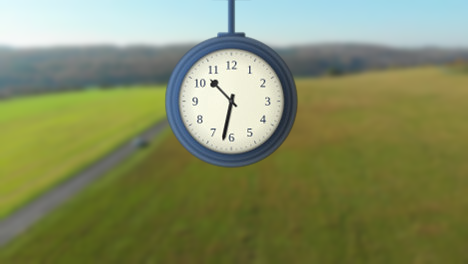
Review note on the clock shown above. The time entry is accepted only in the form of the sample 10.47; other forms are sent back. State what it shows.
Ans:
10.32
